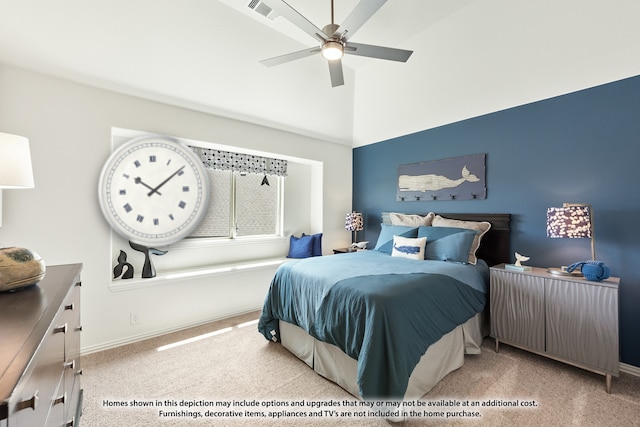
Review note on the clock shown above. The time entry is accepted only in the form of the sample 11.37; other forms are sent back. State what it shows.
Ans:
10.09
